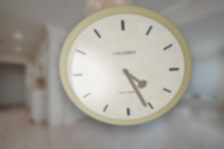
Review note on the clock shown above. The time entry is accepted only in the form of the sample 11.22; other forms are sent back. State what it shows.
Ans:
4.26
